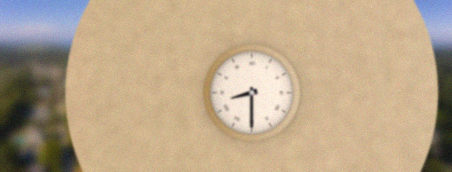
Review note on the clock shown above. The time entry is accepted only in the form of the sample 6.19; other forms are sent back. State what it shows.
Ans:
8.30
